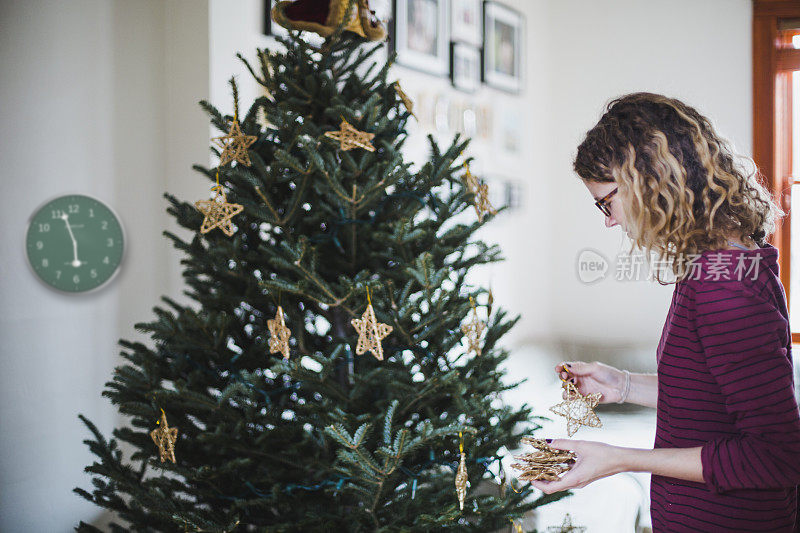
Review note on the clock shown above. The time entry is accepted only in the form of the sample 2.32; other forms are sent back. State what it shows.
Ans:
5.57
